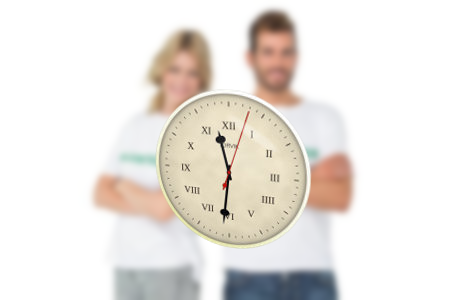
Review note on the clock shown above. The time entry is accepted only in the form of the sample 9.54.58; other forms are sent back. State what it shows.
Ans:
11.31.03
